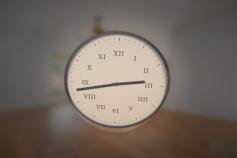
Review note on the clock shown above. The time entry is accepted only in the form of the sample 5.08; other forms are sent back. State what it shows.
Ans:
2.43
